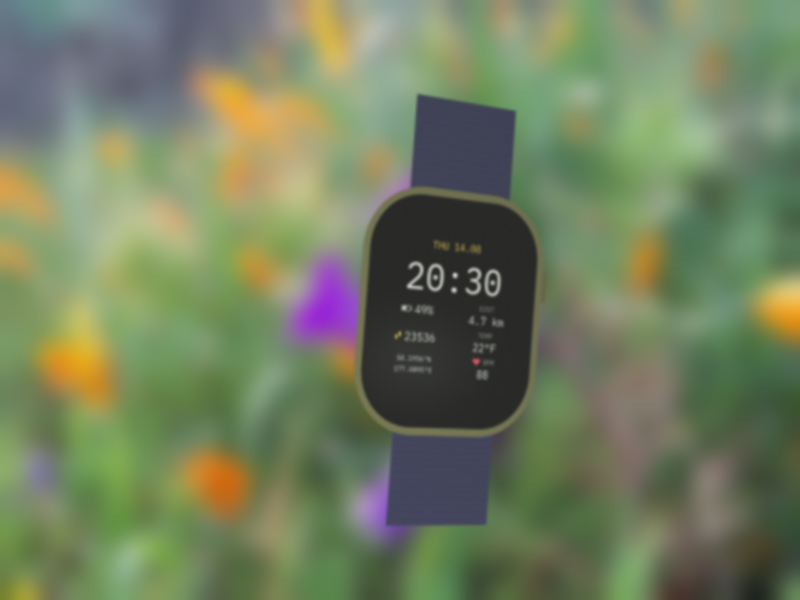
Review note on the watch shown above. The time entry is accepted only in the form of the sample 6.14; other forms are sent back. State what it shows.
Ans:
20.30
